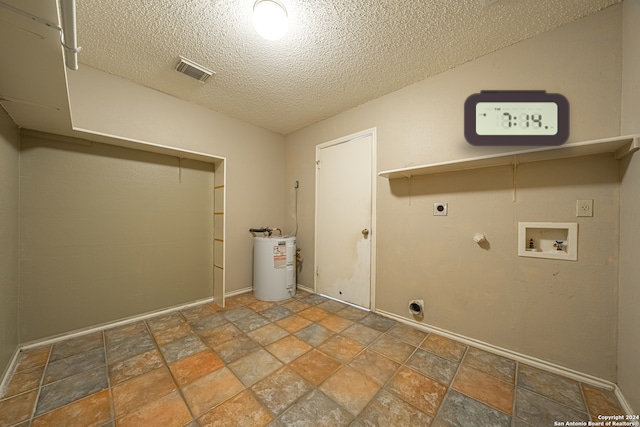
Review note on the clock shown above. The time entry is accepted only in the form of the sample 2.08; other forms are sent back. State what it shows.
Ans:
7.14
